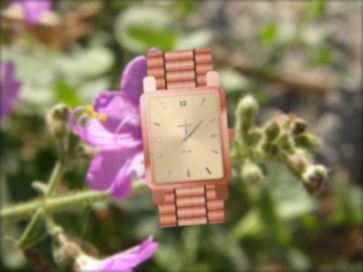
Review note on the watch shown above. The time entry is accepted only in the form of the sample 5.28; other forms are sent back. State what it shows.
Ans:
12.08
